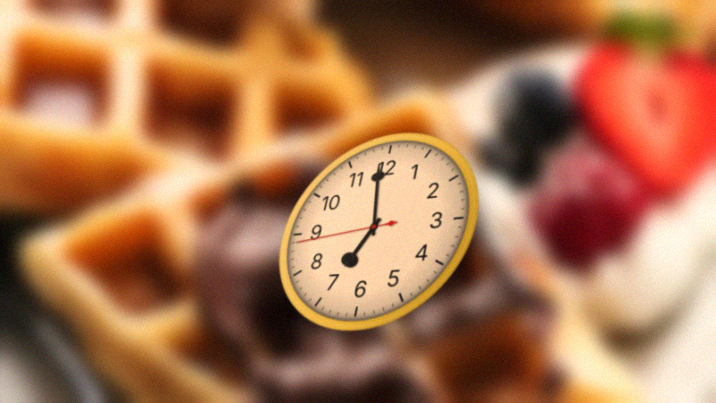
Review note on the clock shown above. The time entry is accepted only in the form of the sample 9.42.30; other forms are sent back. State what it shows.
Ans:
6.58.44
